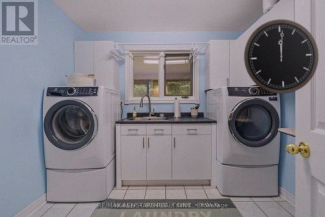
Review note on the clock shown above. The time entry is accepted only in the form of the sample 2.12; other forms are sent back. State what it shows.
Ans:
12.01
